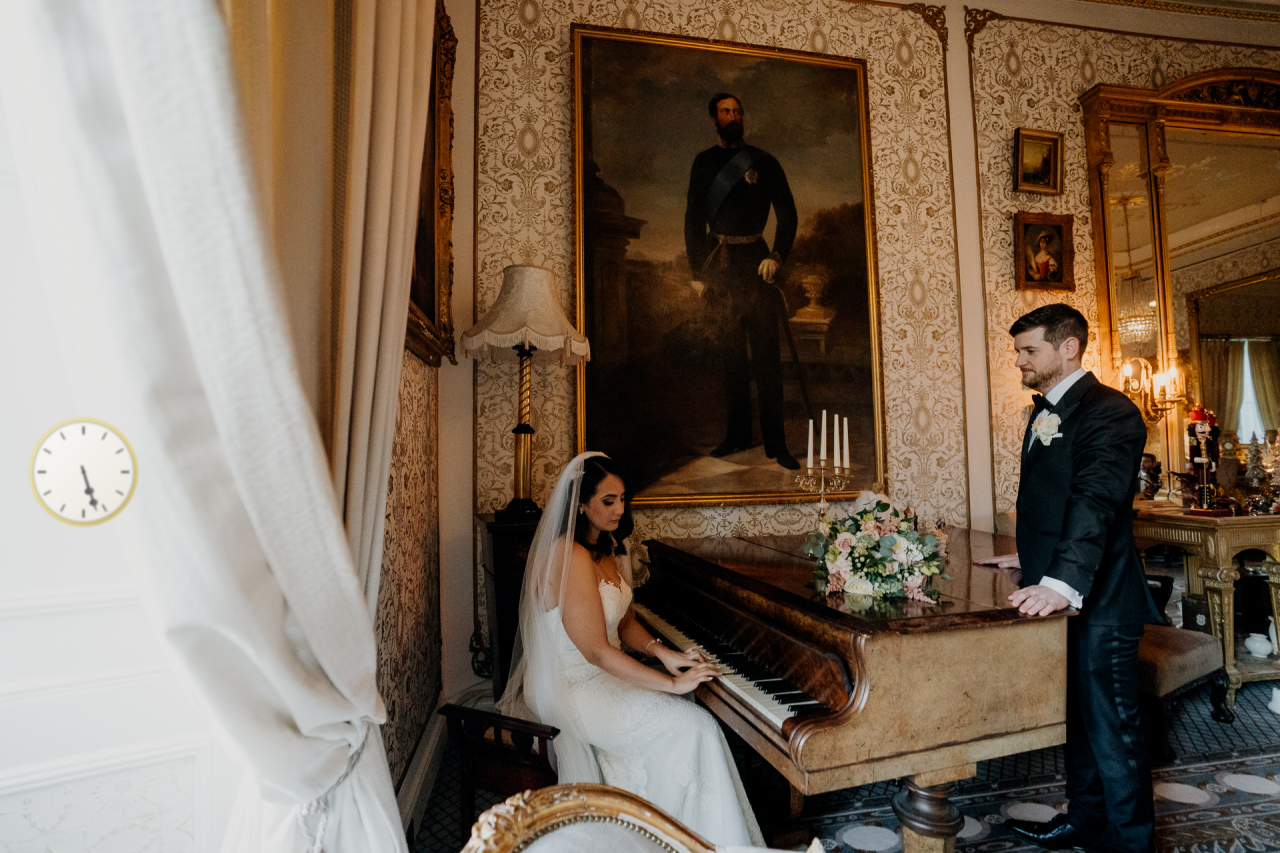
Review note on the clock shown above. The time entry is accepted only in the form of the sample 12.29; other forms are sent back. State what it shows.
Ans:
5.27
